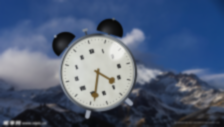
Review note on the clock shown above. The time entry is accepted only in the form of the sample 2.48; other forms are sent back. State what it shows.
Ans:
4.34
